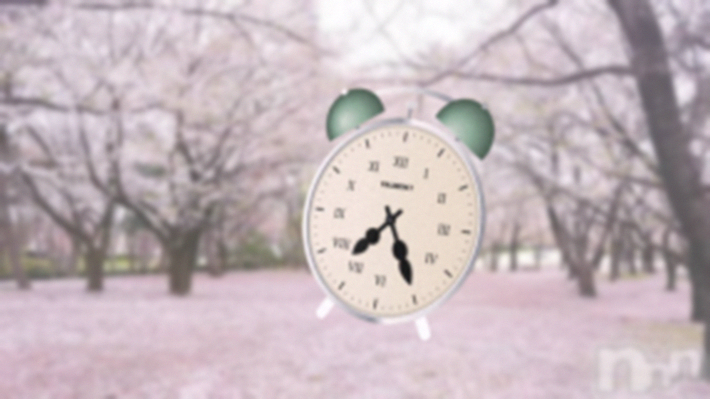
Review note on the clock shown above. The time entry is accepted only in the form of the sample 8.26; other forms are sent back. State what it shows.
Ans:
7.25
